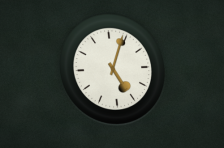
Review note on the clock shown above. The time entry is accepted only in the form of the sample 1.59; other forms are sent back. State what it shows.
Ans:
5.04
